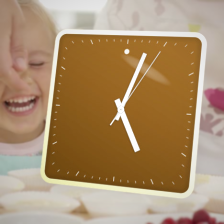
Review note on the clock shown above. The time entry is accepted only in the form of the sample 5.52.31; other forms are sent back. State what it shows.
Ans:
5.03.05
